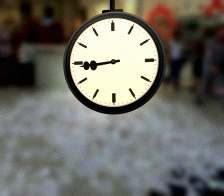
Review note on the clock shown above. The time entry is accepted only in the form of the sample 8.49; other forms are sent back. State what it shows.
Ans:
8.44
